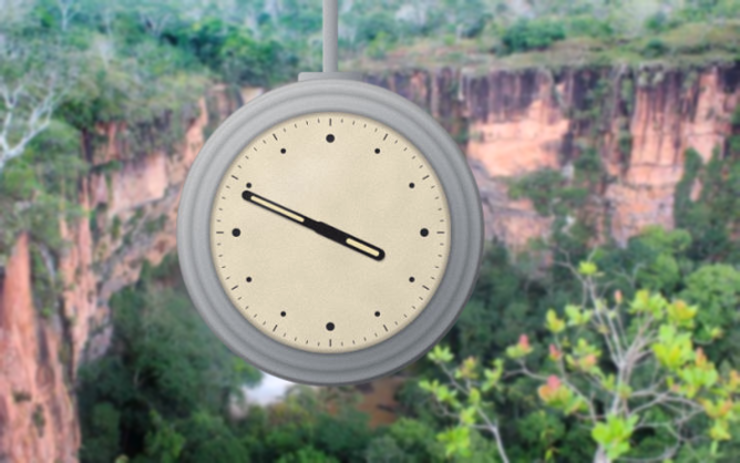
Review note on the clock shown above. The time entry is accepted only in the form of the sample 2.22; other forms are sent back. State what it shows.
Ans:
3.49
